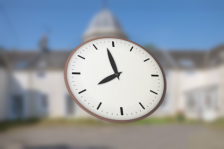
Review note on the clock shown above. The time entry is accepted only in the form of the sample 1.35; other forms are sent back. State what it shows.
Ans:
7.58
